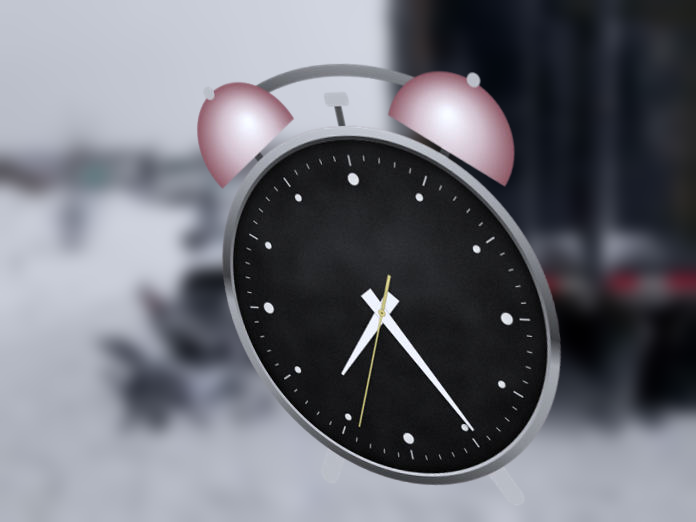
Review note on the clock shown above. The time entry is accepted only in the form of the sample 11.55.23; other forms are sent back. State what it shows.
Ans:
7.24.34
